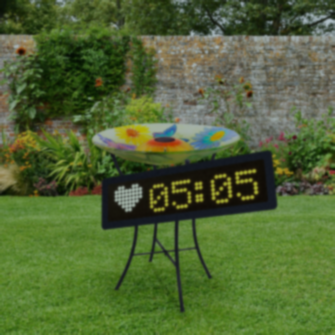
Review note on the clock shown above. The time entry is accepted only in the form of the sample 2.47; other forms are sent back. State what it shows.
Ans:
5.05
